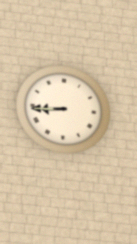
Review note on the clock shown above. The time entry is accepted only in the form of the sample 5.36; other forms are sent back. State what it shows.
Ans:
8.44
